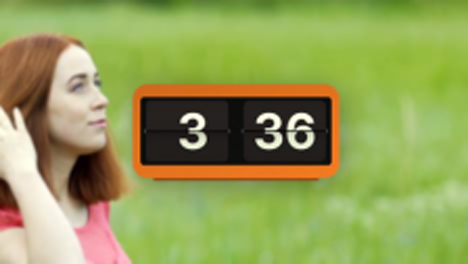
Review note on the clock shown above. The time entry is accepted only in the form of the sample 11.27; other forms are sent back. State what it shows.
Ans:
3.36
